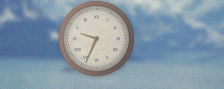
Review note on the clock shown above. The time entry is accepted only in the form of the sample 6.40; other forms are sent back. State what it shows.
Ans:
9.34
